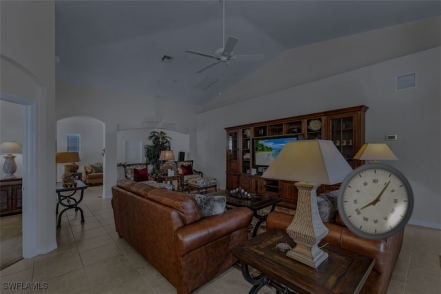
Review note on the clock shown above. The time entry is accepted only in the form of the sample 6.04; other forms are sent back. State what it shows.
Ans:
8.06
